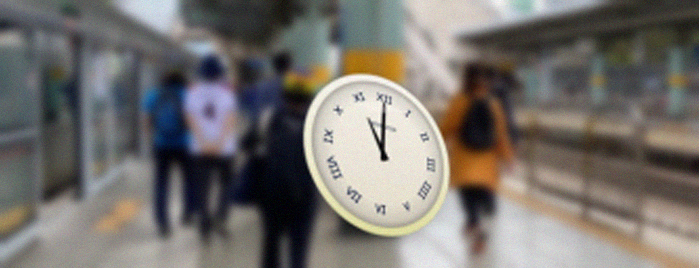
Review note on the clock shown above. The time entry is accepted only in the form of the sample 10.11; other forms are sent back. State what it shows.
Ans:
11.00
